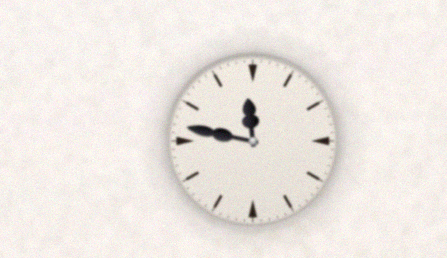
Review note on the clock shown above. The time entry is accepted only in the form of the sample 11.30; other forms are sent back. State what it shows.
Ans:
11.47
